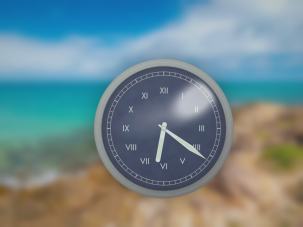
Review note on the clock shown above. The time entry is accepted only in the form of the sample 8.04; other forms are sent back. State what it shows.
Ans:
6.21
